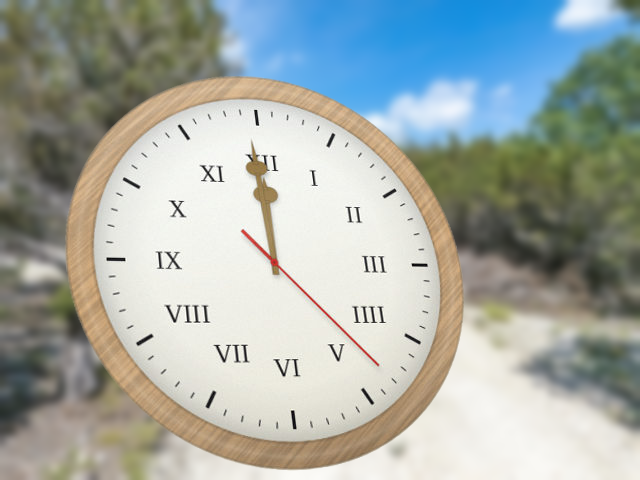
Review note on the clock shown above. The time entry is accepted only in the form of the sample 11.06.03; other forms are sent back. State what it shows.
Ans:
11.59.23
